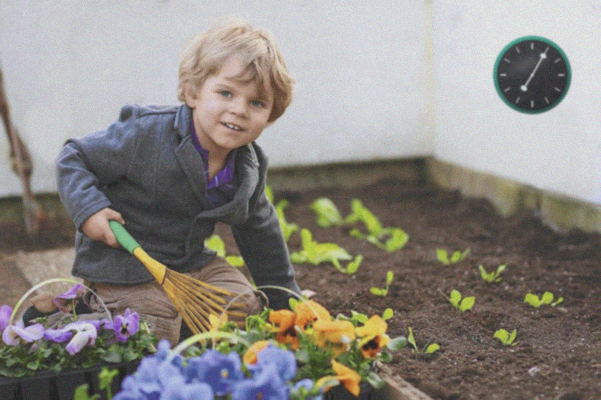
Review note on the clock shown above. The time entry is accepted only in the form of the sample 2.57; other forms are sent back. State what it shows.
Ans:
7.05
